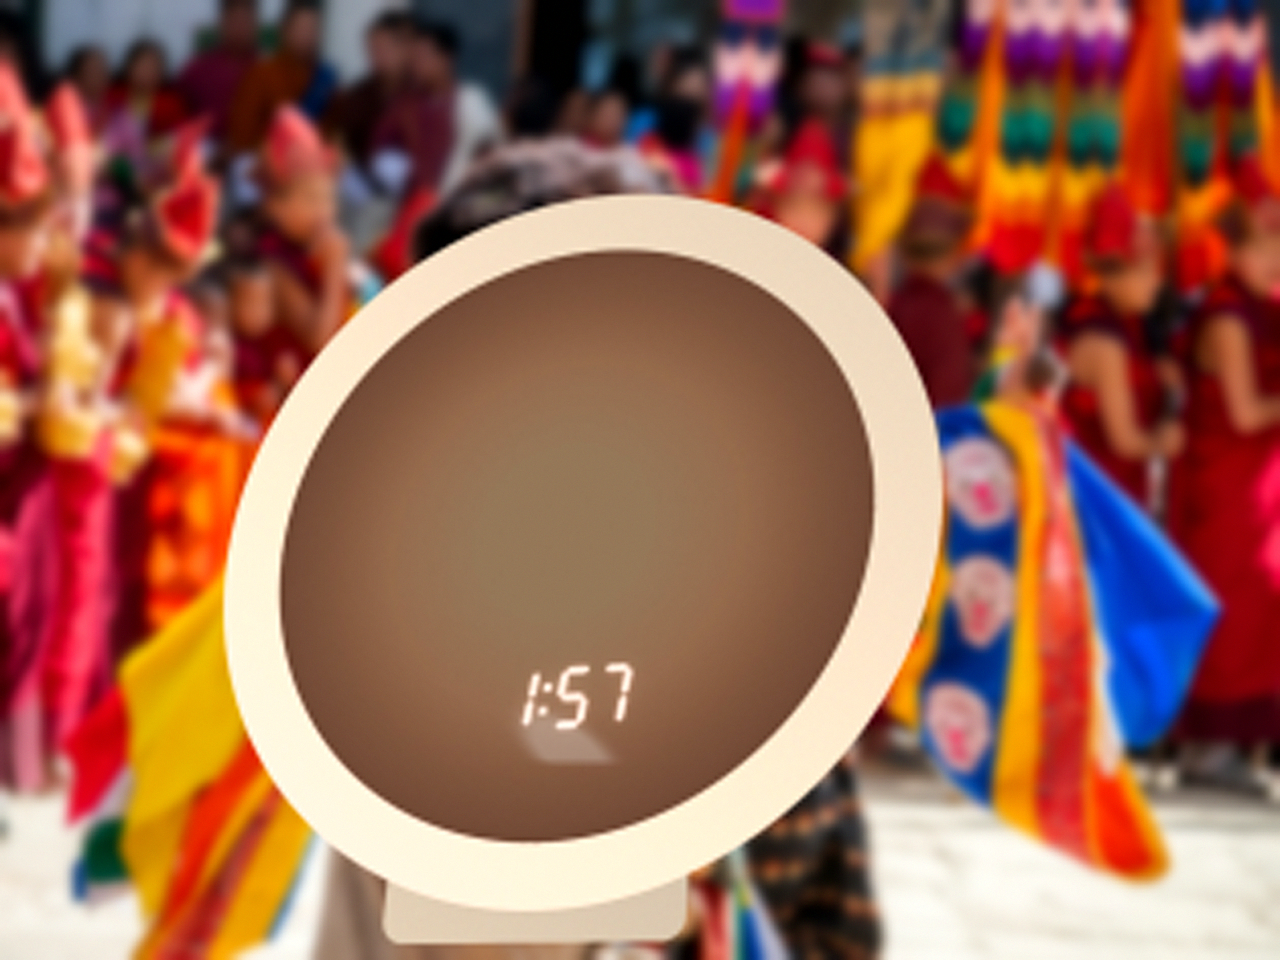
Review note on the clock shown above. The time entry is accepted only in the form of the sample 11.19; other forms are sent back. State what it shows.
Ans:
1.57
